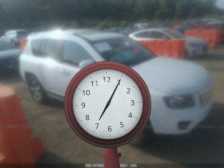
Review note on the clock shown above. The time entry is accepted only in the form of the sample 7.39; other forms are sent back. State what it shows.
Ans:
7.05
